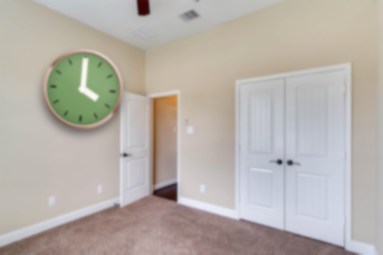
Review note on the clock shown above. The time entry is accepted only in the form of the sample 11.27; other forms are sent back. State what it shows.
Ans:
4.00
